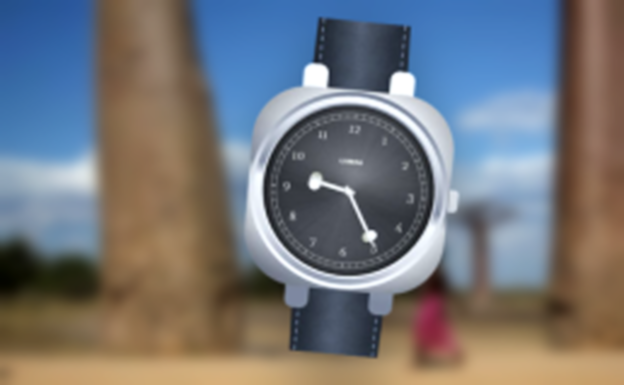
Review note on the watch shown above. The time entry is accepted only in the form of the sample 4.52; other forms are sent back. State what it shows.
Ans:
9.25
